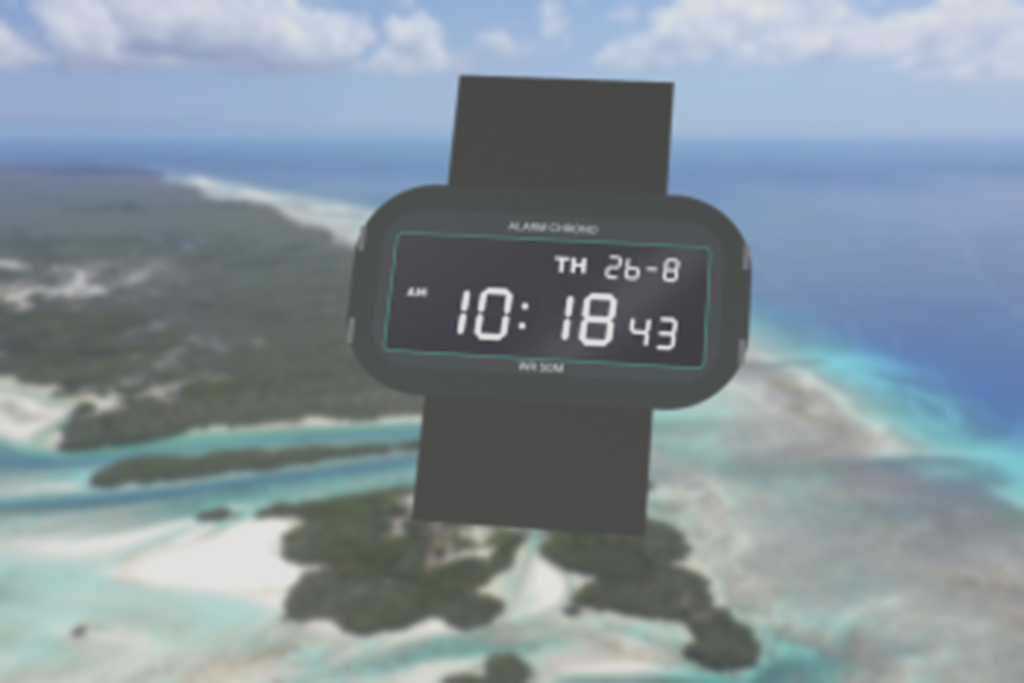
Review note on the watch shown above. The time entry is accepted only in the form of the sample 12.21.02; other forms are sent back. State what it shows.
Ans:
10.18.43
